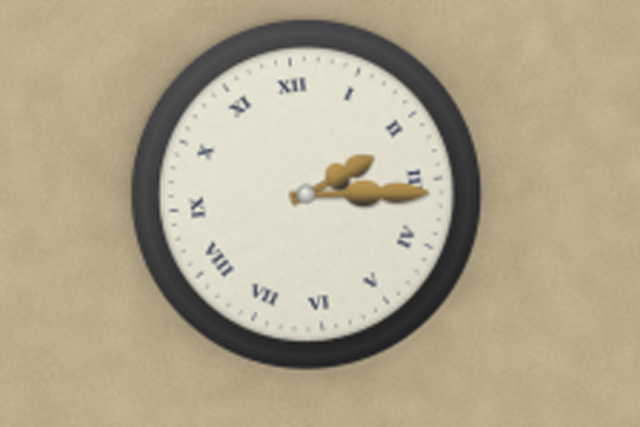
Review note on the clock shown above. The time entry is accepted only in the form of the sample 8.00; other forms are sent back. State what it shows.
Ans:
2.16
